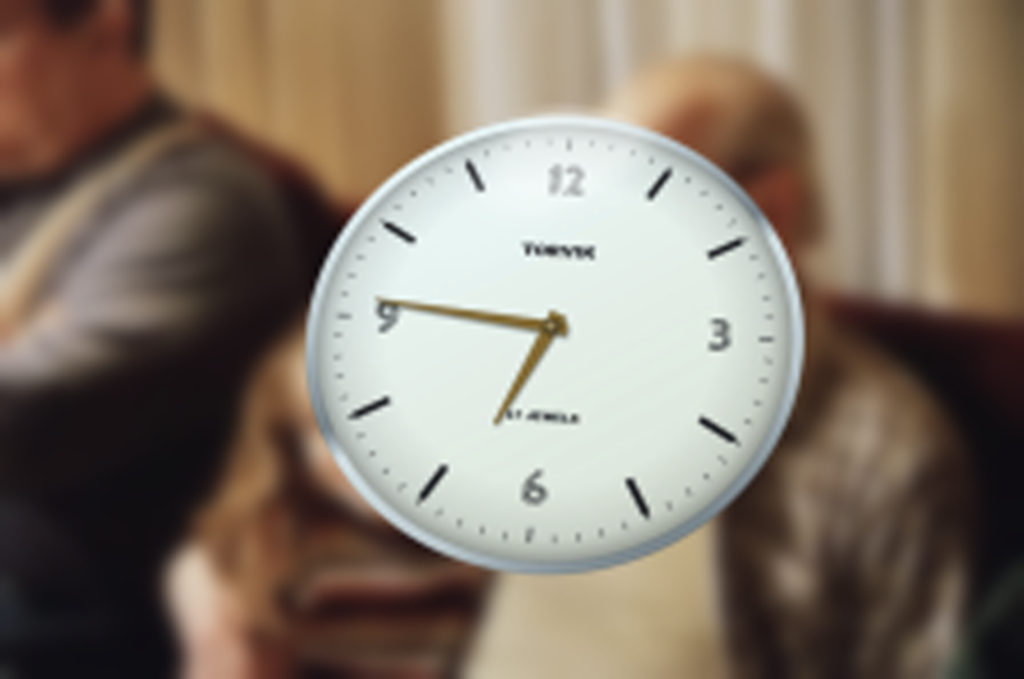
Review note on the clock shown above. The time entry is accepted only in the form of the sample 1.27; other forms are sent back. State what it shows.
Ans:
6.46
